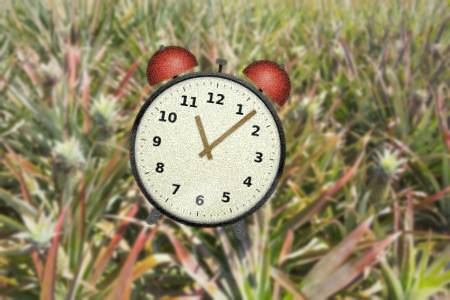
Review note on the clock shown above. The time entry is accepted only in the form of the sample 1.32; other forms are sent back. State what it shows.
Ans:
11.07
